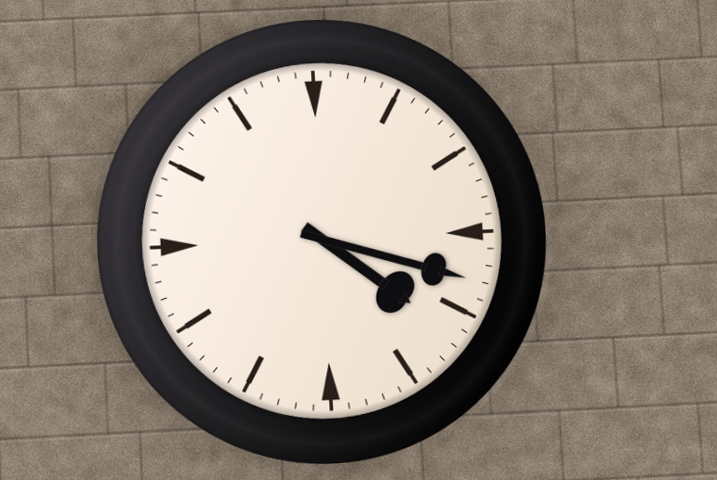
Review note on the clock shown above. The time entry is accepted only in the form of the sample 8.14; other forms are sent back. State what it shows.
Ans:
4.18
